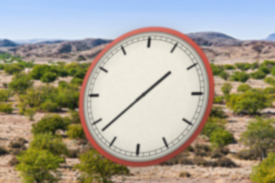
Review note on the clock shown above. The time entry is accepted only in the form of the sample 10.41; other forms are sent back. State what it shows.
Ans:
1.38
